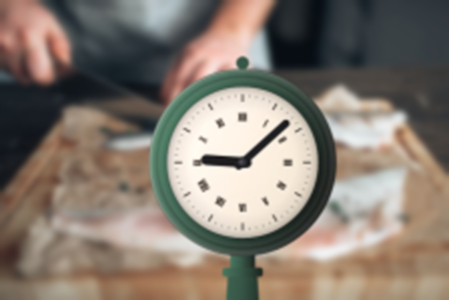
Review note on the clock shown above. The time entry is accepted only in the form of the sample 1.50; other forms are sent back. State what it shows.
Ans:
9.08
